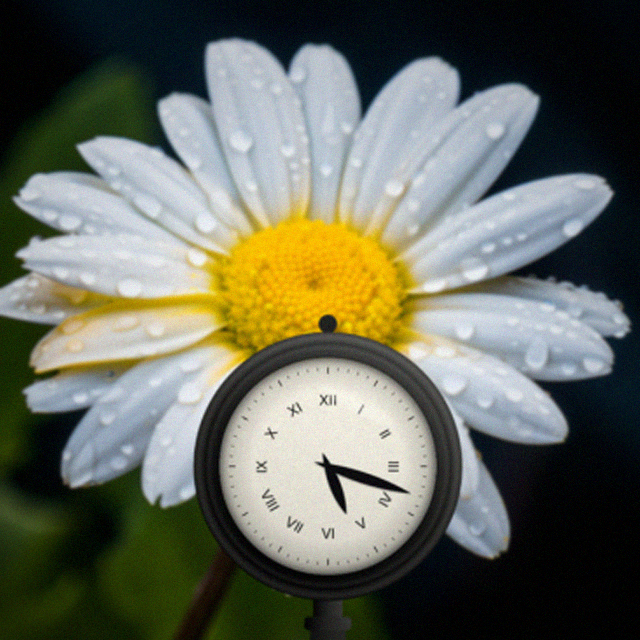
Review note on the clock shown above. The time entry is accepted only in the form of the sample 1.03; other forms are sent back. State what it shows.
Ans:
5.18
